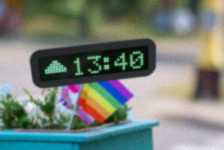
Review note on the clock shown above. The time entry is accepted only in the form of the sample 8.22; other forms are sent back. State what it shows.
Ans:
13.40
